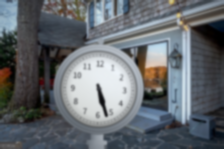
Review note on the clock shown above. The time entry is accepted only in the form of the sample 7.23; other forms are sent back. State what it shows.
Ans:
5.27
